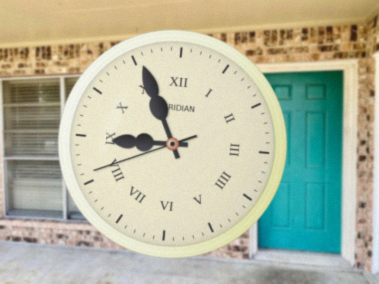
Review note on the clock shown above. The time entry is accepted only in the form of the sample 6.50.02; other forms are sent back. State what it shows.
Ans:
8.55.41
